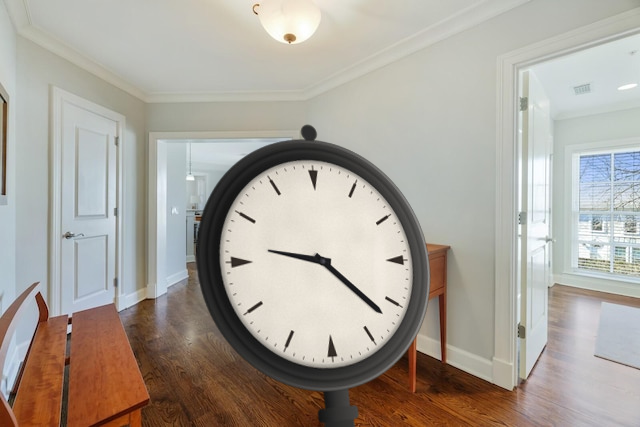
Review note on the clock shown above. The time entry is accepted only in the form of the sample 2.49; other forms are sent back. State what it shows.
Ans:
9.22
